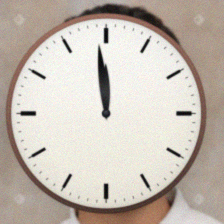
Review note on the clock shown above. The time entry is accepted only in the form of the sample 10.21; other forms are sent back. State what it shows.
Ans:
11.59
